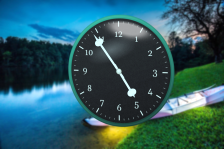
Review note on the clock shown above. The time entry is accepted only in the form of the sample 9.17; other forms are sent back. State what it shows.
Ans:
4.54
